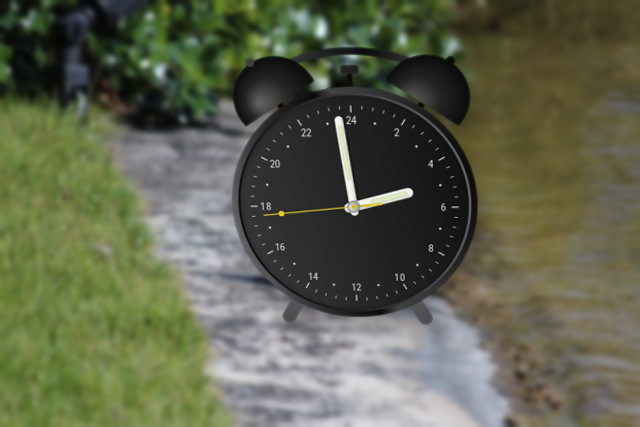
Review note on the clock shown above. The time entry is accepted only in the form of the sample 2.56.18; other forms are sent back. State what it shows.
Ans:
4.58.44
